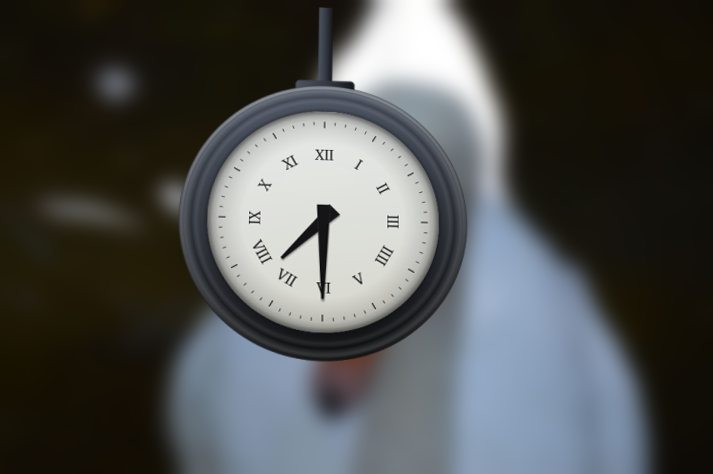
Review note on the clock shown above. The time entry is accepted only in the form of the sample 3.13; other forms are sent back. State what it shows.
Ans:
7.30
